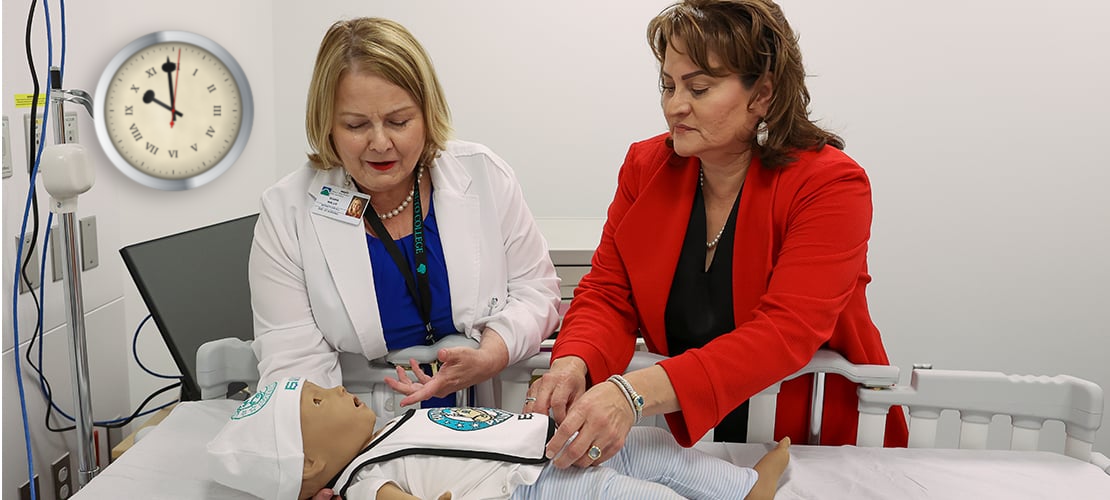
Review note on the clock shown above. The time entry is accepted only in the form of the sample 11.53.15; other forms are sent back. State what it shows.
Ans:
9.59.01
